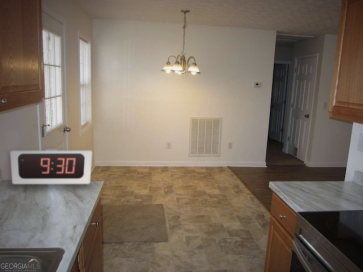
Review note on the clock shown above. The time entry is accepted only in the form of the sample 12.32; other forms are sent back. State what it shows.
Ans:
9.30
